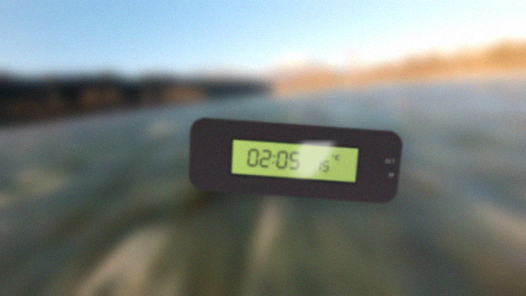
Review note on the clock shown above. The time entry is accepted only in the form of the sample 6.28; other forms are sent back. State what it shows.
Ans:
2.05
